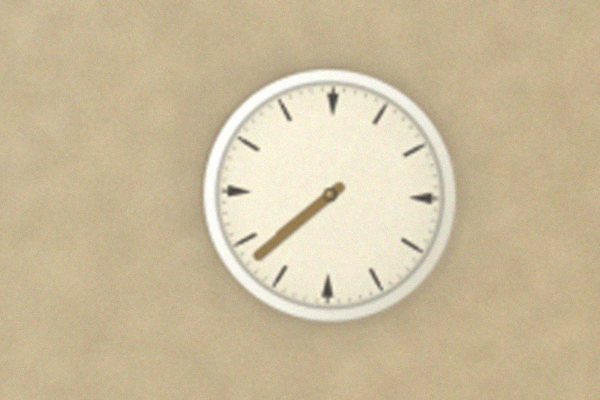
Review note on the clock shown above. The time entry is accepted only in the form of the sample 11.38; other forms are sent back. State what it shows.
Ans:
7.38
